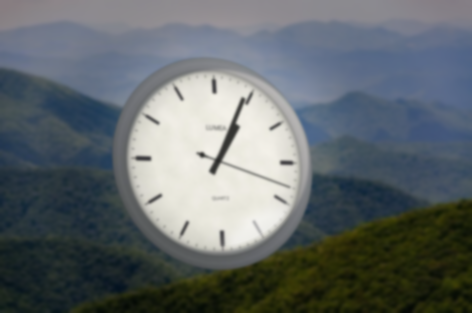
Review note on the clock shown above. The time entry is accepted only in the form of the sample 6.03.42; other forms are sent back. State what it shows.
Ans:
1.04.18
